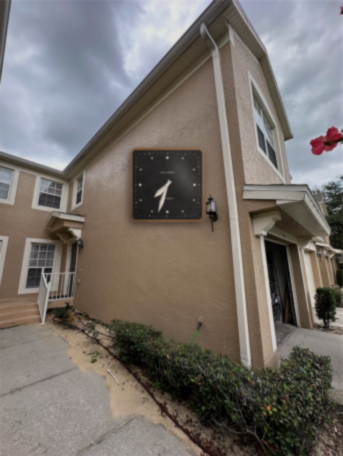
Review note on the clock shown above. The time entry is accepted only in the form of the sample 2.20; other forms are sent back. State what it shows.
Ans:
7.33
